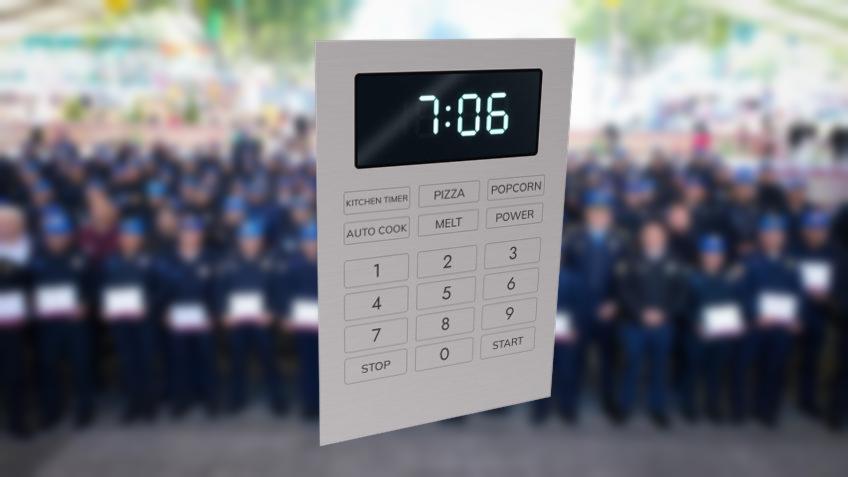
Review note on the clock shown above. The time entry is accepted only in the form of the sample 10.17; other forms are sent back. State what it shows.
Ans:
7.06
